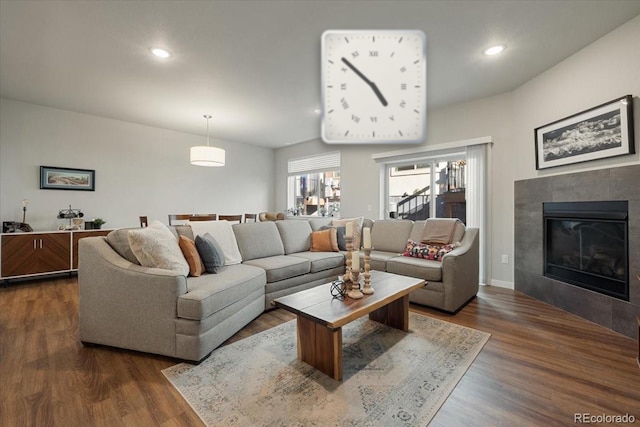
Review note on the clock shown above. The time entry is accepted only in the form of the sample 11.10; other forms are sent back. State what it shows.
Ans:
4.52
